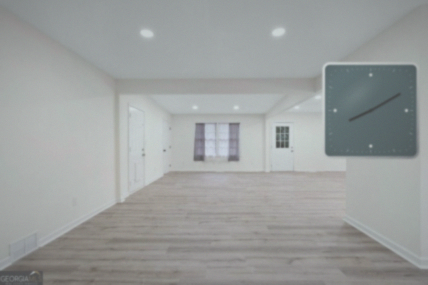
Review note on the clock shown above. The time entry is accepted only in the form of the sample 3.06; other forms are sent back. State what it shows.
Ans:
8.10
